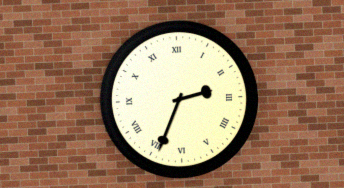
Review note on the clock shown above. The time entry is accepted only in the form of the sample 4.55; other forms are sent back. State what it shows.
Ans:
2.34
